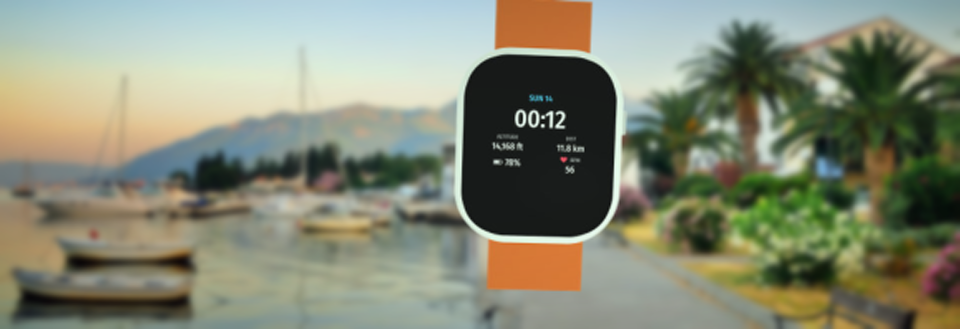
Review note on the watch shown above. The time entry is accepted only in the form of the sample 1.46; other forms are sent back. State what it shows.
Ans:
0.12
